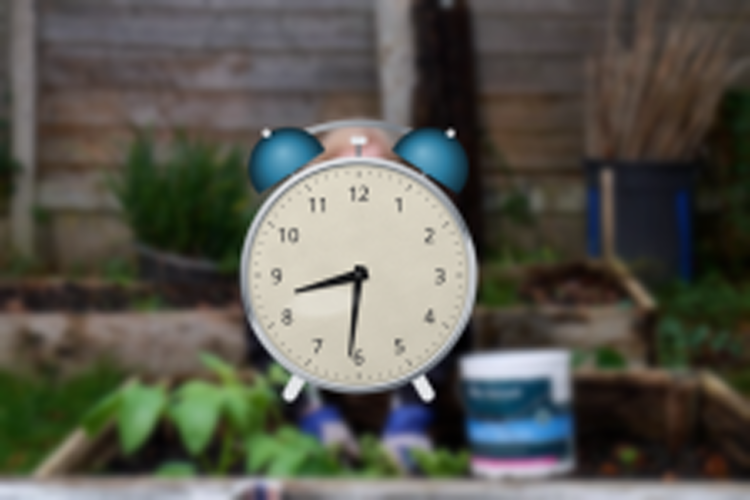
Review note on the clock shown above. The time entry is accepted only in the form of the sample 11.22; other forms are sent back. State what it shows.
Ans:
8.31
